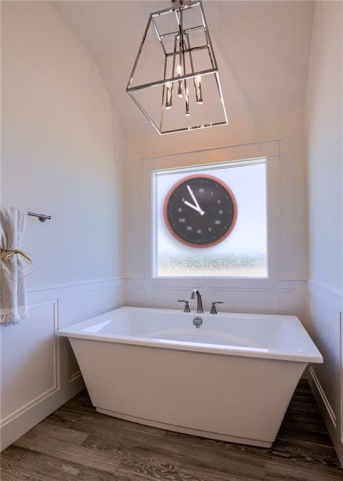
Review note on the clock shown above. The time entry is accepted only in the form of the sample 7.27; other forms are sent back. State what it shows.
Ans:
9.55
